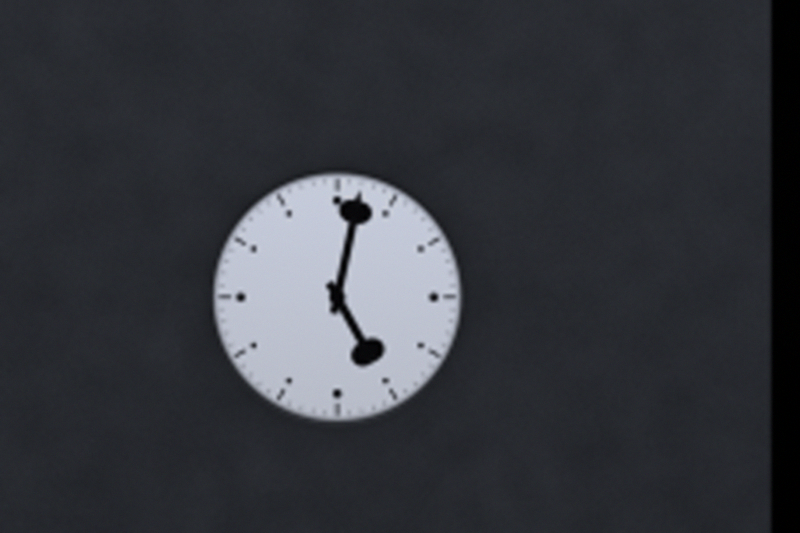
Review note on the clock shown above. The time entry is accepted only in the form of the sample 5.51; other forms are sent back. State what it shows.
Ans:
5.02
